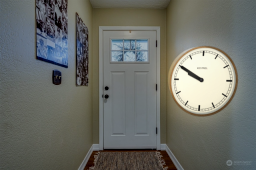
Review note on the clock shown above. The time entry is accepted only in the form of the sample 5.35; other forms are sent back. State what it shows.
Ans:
9.50
